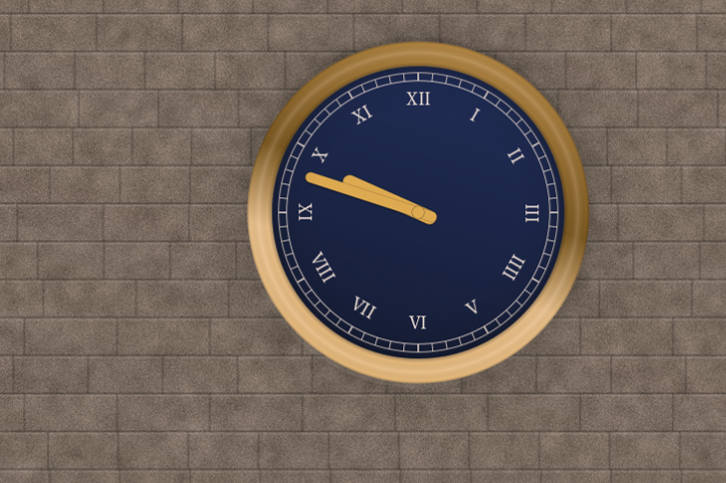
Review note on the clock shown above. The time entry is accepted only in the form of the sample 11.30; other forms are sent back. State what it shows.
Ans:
9.48
